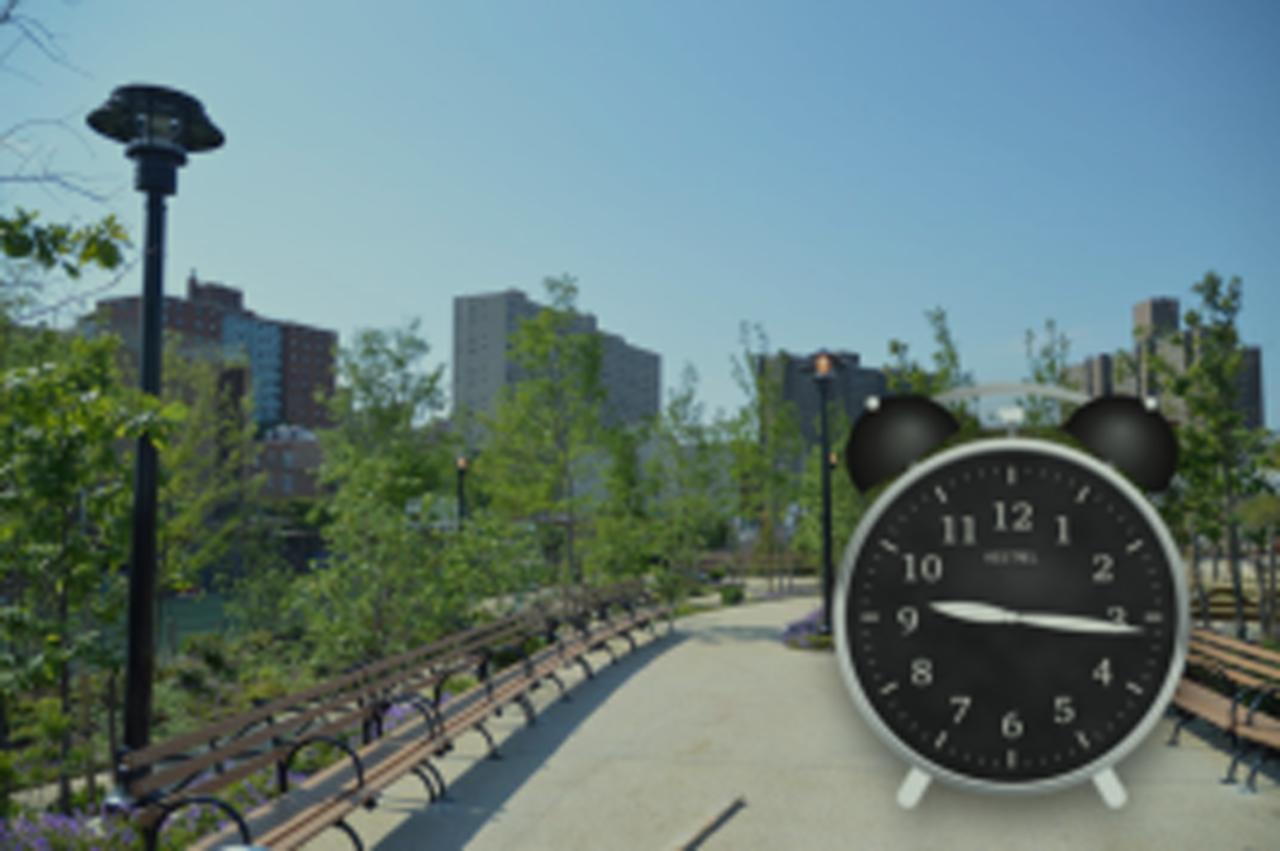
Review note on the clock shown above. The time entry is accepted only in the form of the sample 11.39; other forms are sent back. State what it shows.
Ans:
9.16
